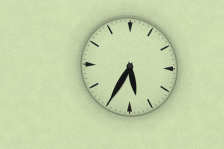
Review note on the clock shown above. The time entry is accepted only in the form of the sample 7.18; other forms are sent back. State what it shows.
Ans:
5.35
